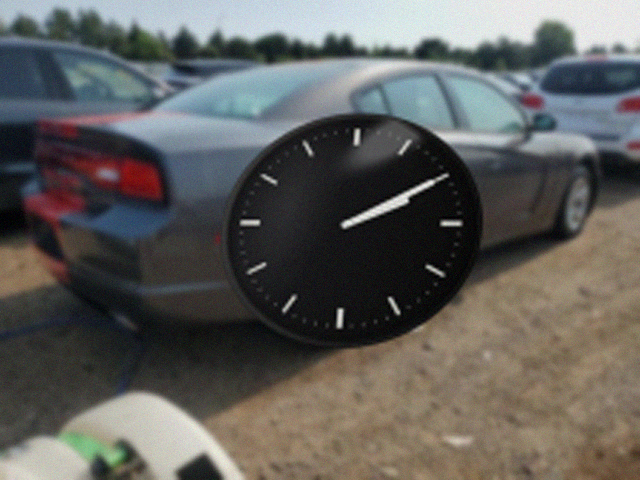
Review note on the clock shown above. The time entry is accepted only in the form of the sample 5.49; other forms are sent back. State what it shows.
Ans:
2.10
